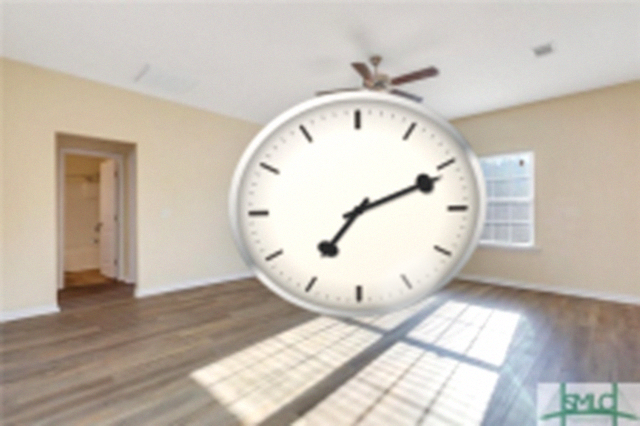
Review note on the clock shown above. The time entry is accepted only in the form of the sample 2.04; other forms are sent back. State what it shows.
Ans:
7.11
